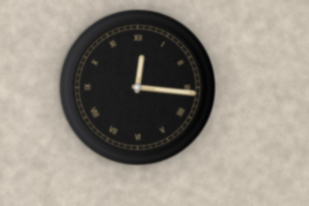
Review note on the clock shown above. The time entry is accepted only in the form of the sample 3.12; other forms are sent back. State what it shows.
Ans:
12.16
